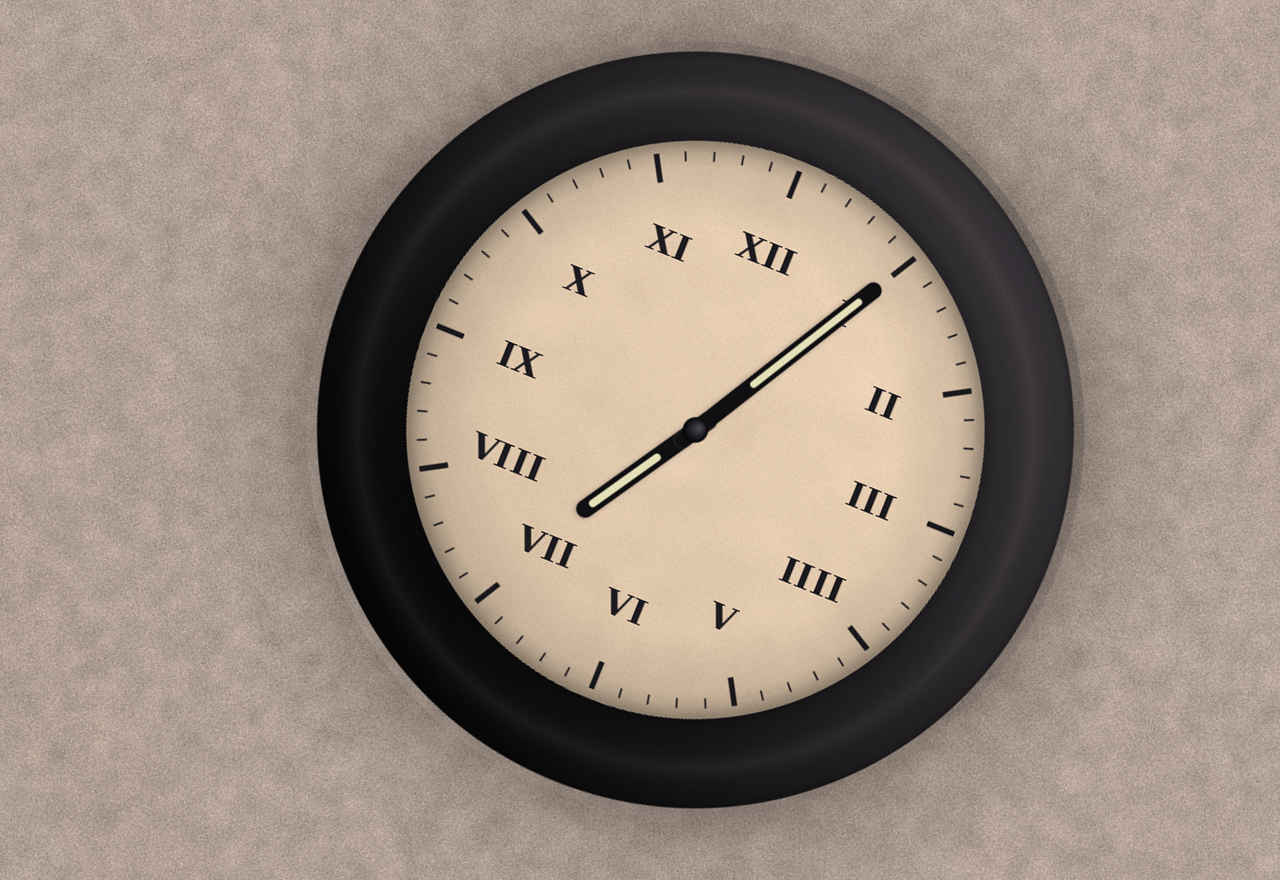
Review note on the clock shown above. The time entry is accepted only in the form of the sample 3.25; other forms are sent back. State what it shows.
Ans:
7.05
